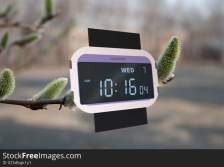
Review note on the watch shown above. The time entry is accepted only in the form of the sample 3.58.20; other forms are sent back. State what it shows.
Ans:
10.16.04
